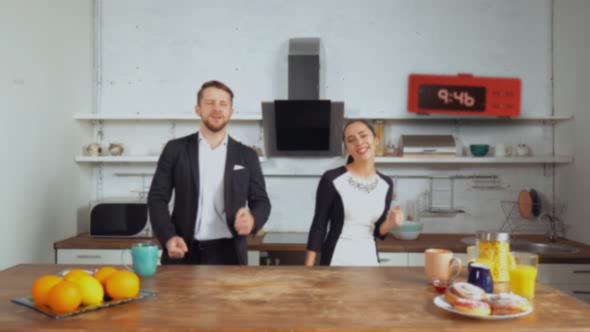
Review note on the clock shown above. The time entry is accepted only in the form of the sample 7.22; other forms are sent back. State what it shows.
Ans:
9.46
